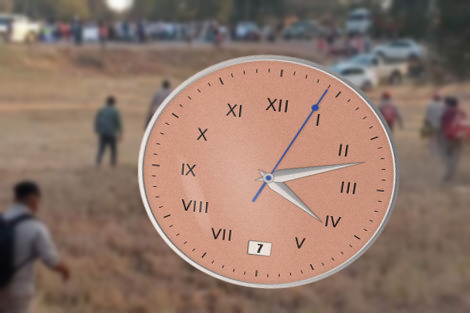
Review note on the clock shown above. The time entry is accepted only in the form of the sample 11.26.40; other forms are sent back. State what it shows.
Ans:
4.12.04
